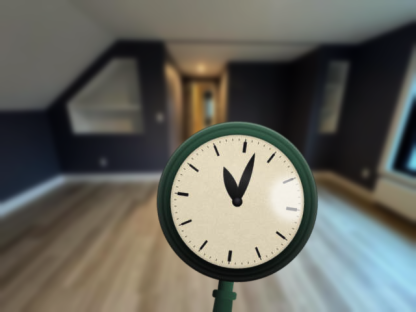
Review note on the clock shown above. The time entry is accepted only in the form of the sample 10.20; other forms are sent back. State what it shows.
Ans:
11.02
